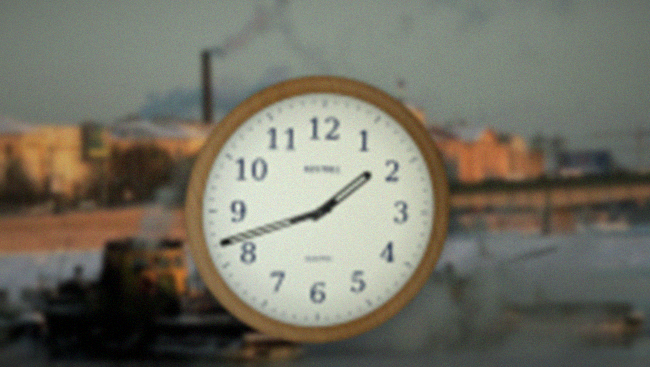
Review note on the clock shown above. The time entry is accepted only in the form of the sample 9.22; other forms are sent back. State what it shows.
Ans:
1.42
